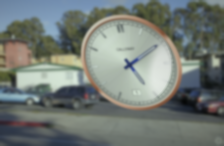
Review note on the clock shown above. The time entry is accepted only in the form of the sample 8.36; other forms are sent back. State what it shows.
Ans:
5.10
